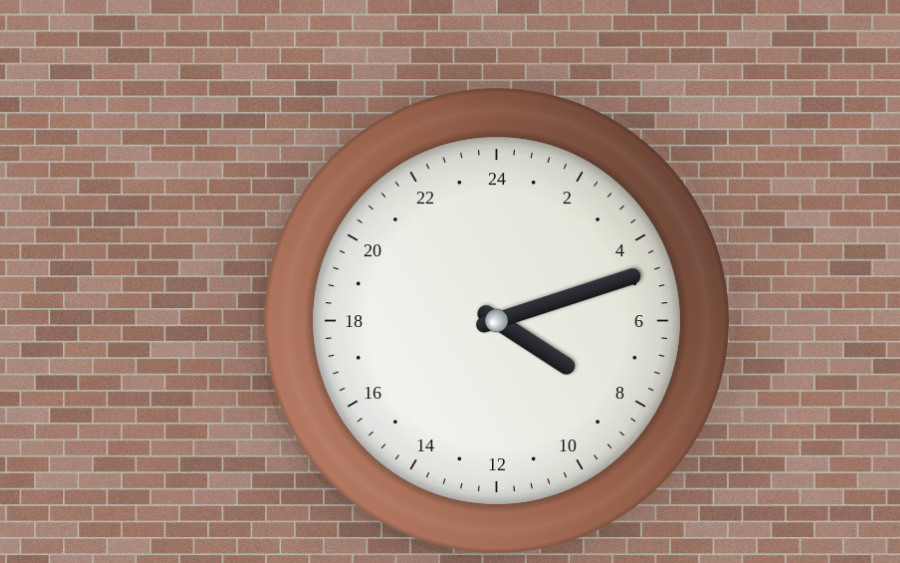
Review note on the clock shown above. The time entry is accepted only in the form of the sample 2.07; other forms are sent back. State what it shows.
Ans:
8.12
